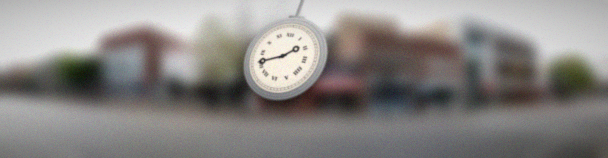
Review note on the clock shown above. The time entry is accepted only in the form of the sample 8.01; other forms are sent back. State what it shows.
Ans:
1.41
